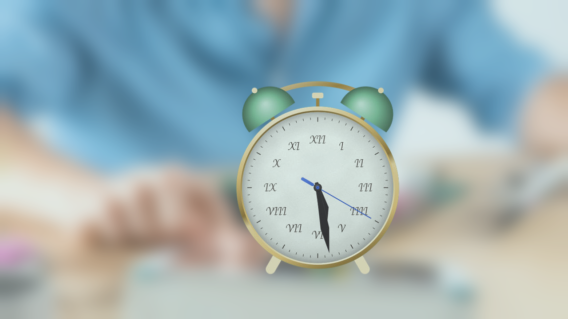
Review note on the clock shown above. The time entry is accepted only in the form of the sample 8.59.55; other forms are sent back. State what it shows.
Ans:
5.28.20
